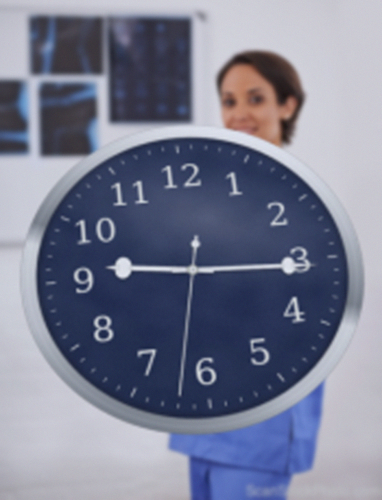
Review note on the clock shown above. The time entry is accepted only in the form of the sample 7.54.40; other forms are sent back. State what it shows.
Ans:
9.15.32
